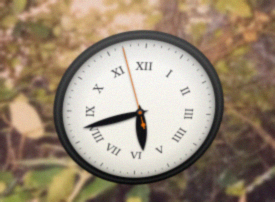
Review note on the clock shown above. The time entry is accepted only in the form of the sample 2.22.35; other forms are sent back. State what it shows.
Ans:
5.41.57
